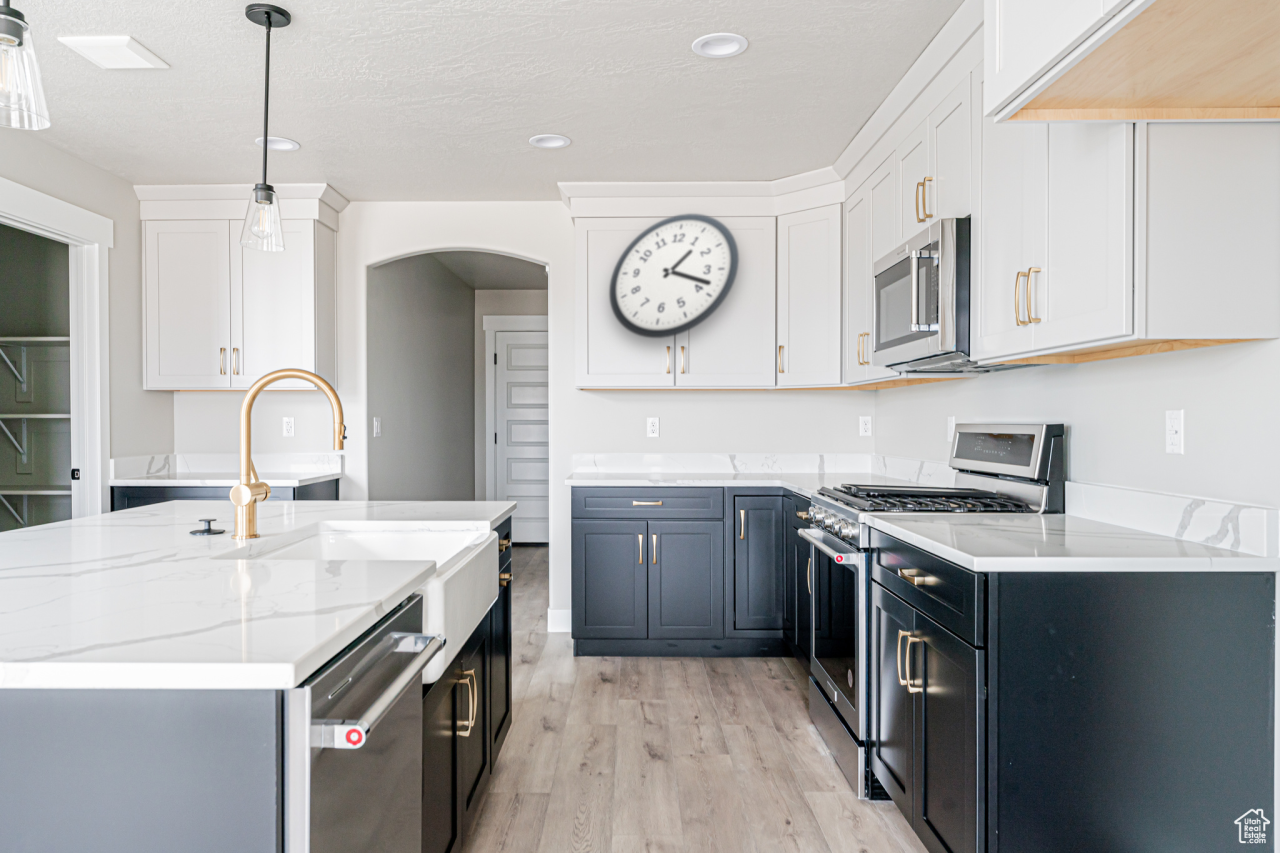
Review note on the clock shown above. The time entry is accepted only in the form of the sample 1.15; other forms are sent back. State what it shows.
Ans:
1.18
